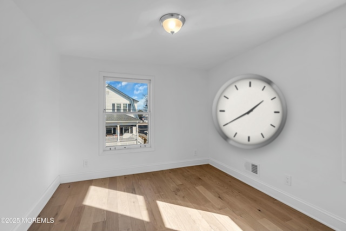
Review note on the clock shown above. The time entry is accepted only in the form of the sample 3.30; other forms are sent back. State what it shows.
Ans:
1.40
